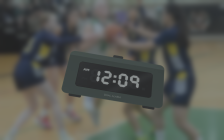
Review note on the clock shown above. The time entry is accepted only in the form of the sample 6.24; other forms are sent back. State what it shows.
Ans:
12.09
